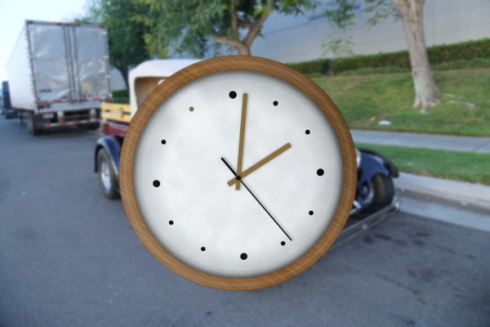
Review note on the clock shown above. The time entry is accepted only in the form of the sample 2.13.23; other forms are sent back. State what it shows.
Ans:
2.01.24
